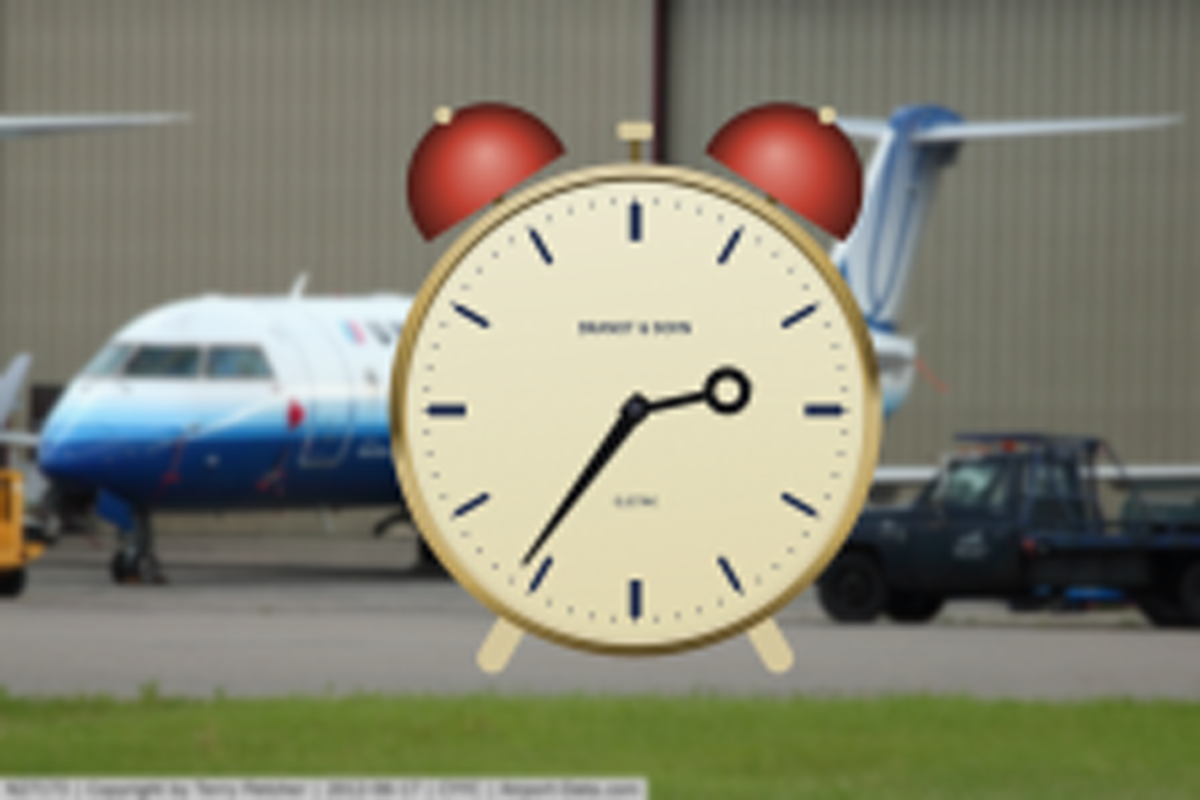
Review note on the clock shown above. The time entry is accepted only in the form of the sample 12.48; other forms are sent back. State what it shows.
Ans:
2.36
